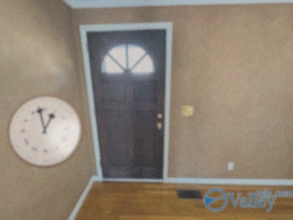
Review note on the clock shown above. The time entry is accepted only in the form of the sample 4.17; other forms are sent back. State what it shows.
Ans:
12.58
